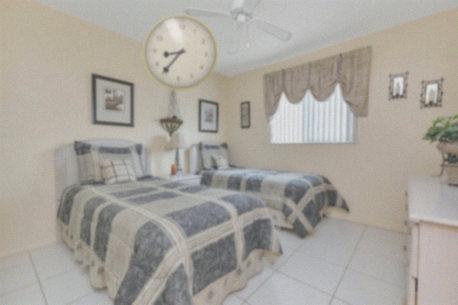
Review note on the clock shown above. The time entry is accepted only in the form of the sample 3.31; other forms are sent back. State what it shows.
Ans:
8.36
